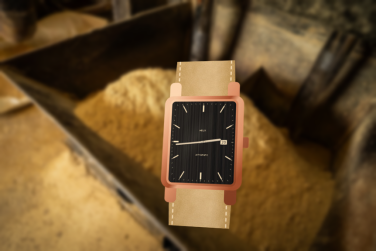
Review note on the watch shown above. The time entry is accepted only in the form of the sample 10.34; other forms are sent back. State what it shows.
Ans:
2.44
